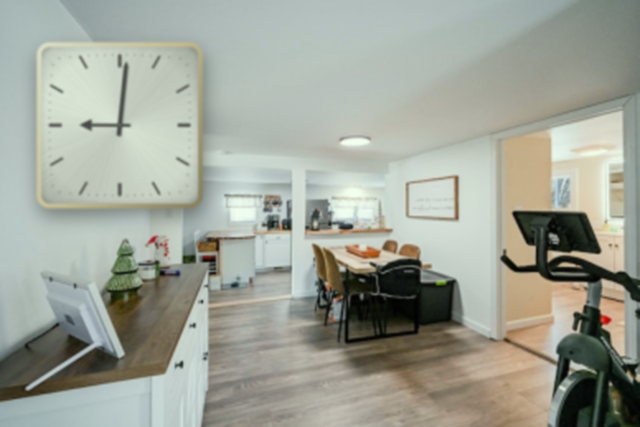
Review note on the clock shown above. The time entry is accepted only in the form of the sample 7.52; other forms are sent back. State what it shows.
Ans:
9.01
